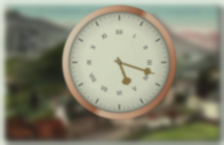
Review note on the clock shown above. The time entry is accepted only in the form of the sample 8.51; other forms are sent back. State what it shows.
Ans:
5.18
